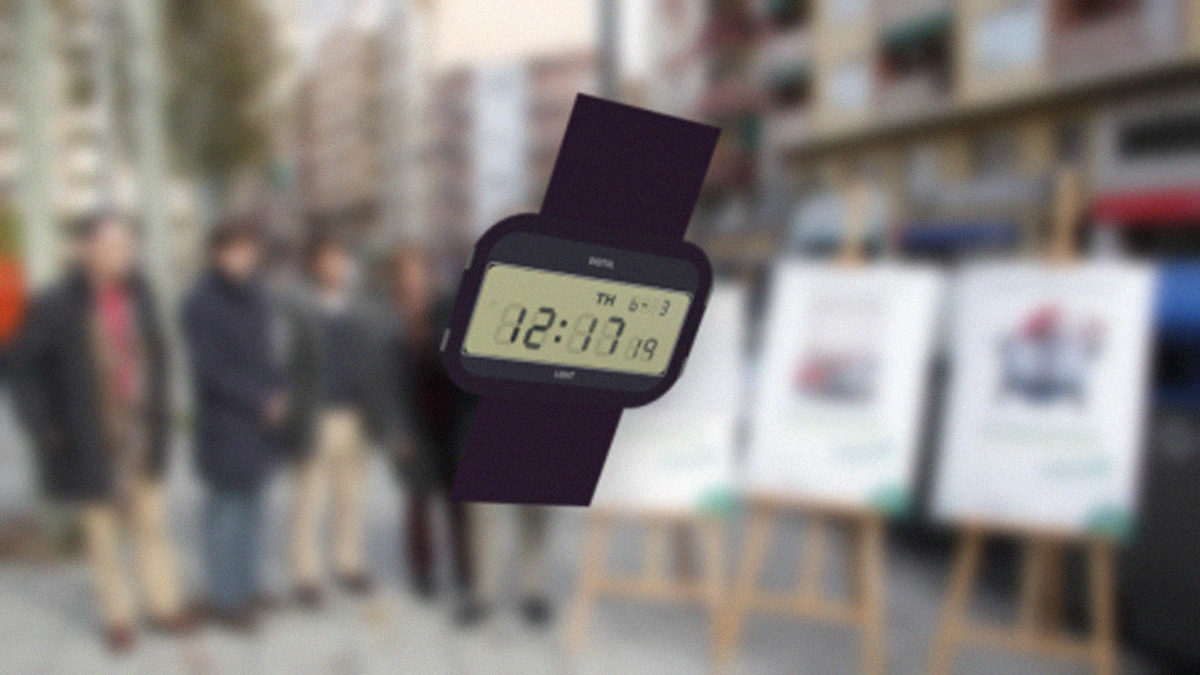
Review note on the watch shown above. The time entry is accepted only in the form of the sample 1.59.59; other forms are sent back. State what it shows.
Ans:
12.17.19
